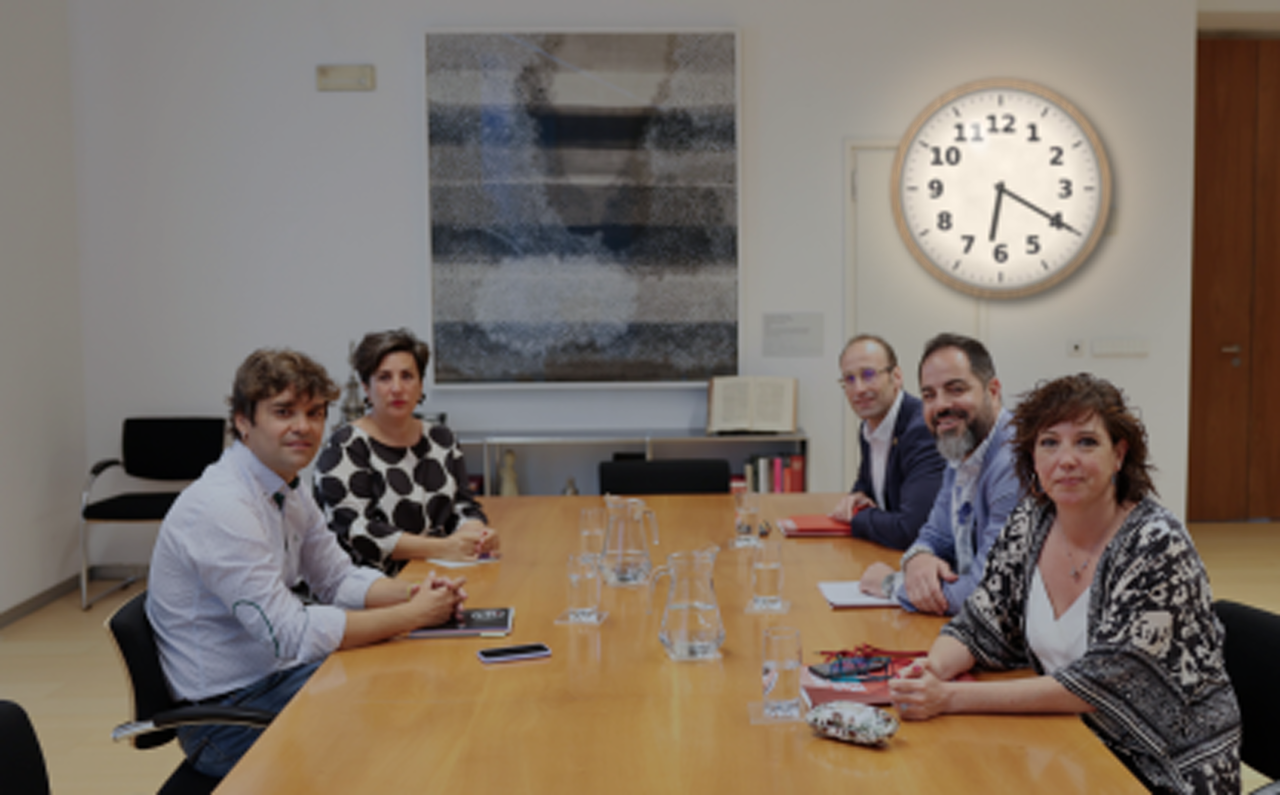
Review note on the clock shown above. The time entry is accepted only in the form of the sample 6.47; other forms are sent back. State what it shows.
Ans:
6.20
